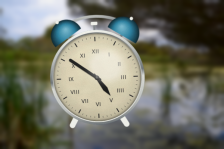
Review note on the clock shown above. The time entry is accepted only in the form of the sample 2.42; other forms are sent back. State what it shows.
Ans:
4.51
